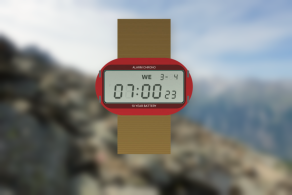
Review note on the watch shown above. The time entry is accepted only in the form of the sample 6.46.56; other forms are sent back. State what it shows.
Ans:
7.00.23
